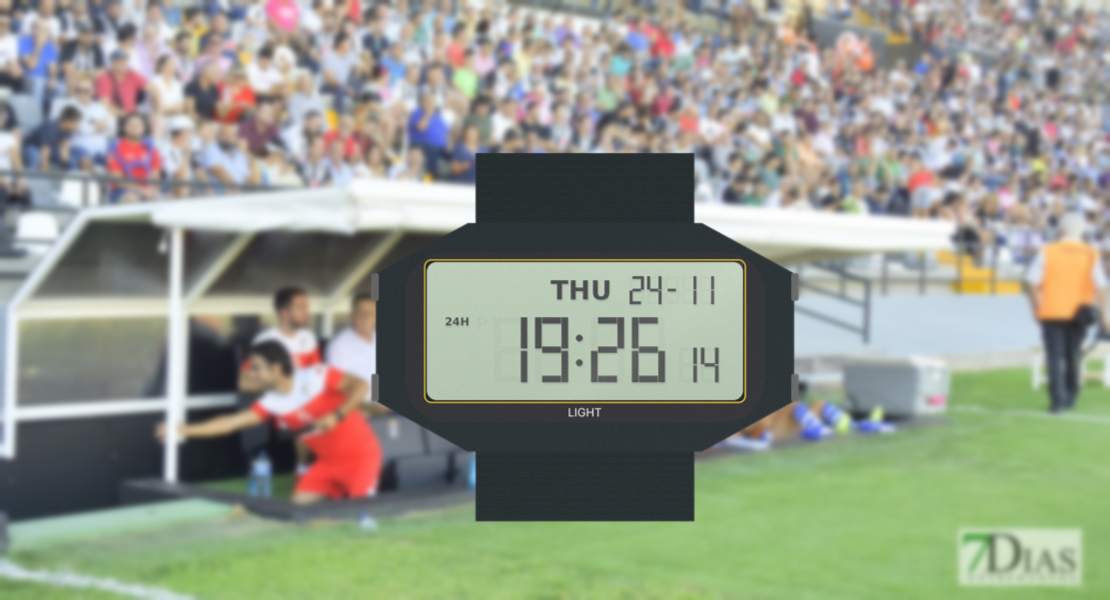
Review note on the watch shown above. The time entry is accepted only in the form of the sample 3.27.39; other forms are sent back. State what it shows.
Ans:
19.26.14
